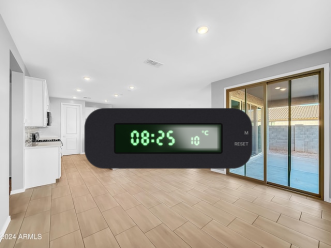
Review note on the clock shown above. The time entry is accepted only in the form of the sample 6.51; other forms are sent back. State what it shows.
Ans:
8.25
